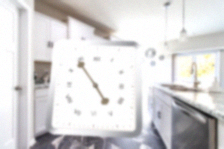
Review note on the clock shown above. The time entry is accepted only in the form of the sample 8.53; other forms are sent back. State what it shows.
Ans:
4.54
